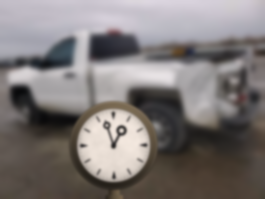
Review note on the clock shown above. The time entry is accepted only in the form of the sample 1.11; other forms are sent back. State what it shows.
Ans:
12.57
